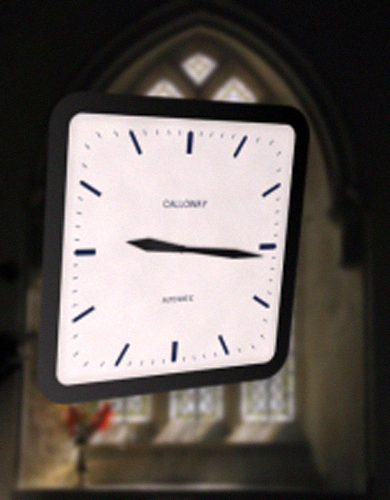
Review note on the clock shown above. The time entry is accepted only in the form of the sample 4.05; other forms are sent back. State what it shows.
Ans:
9.16
